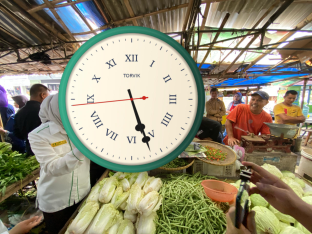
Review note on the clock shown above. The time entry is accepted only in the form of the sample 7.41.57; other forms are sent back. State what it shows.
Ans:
5.26.44
